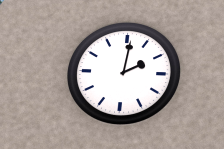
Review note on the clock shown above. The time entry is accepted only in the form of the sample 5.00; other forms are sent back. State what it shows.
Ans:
2.01
